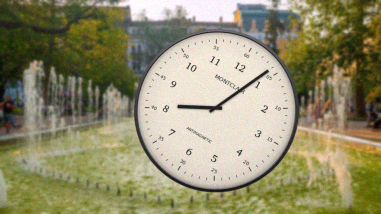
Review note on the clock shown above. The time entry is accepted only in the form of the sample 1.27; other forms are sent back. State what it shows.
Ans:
8.04
